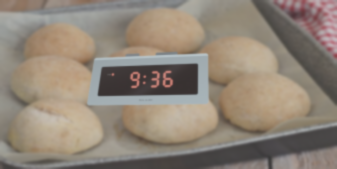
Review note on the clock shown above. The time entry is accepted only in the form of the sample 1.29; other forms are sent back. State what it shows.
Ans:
9.36
